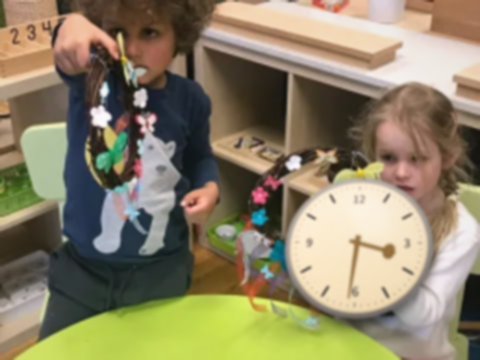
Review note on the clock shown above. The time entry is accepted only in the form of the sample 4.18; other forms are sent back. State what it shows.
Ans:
3.31
